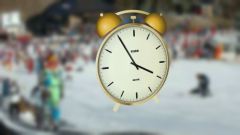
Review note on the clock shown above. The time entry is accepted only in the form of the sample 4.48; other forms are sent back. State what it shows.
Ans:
3.55
